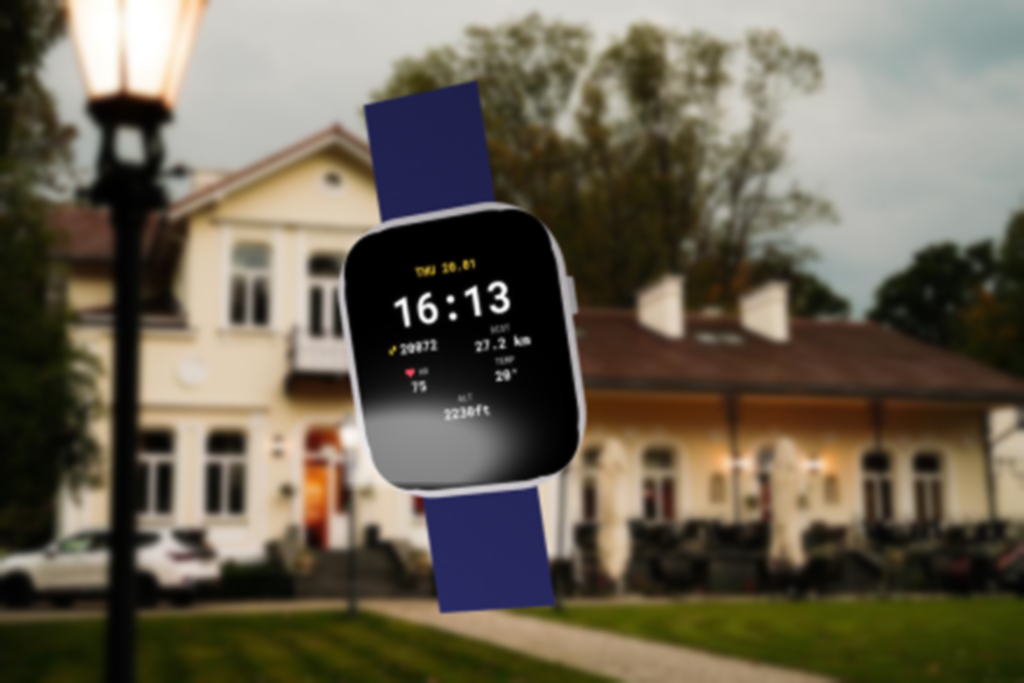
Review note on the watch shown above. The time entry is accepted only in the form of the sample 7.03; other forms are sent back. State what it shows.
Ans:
16.13
